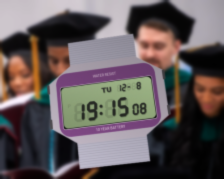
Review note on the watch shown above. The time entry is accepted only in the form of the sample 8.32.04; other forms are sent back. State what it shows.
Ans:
19.15.08
